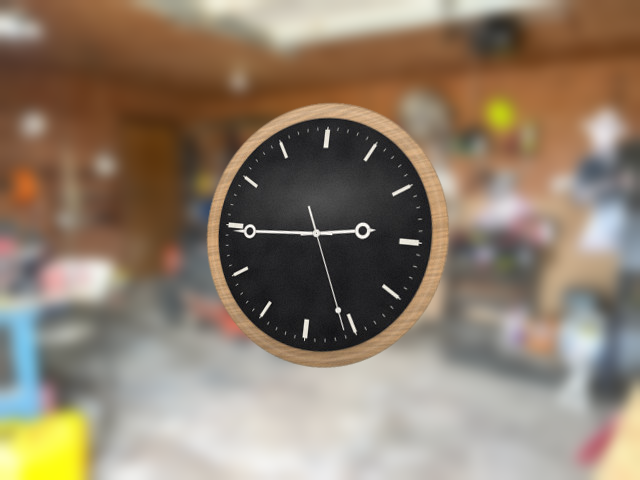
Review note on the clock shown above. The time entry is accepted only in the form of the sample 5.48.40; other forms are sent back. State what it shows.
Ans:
2.44.26
